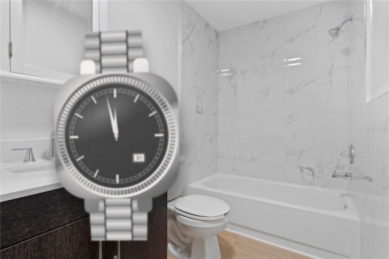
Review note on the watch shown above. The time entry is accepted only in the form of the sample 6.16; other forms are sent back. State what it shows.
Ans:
11.58
